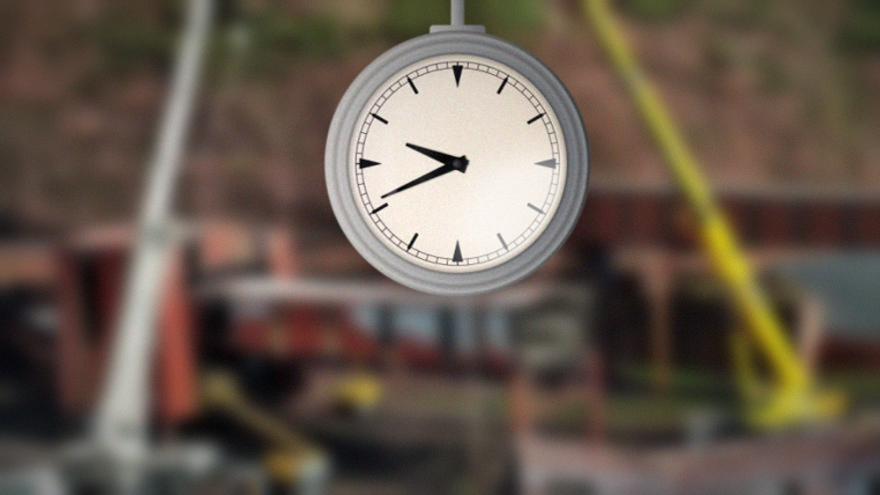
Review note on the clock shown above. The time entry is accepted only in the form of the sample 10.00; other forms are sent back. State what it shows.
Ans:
9.41
